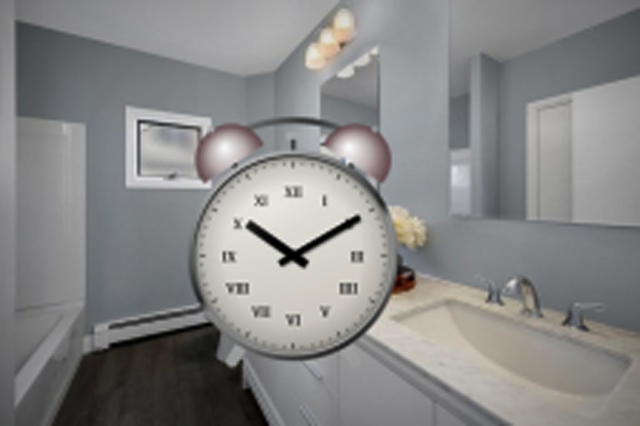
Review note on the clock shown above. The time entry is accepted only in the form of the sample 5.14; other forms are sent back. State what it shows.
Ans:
10.10
